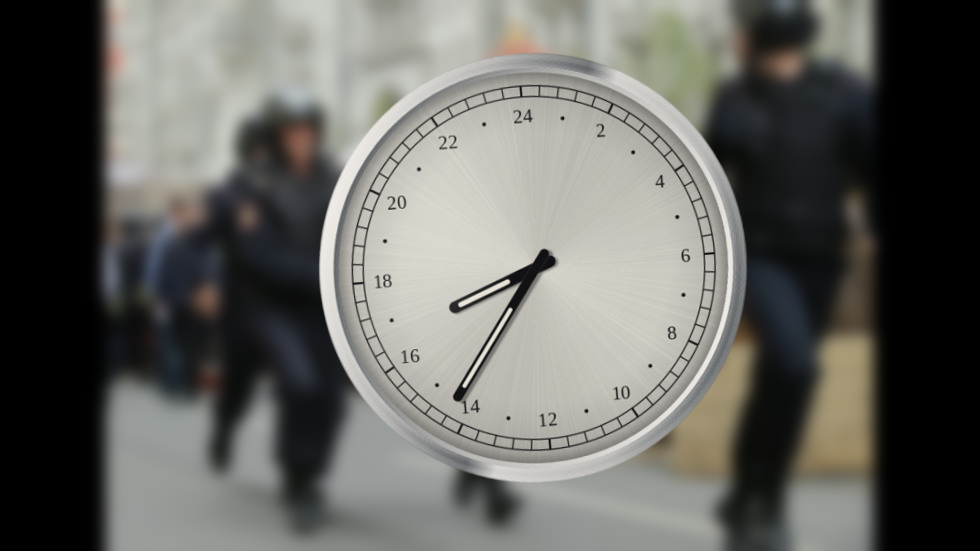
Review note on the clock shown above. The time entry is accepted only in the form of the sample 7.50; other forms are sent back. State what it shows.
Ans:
16.36
